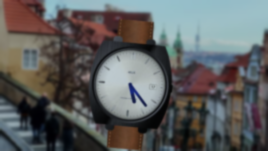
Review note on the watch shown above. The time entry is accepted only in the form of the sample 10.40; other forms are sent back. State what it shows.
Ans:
5.23
